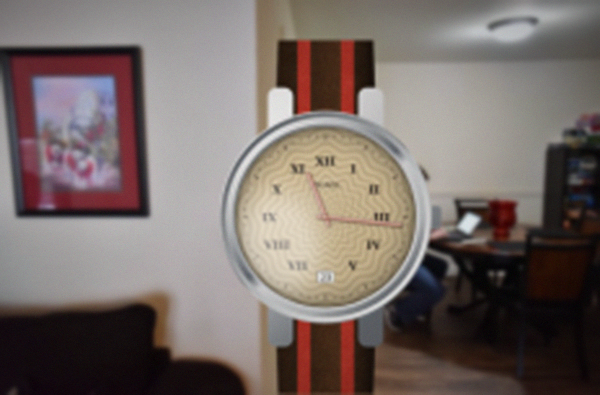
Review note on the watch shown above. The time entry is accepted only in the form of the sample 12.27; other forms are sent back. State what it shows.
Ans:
11.16
